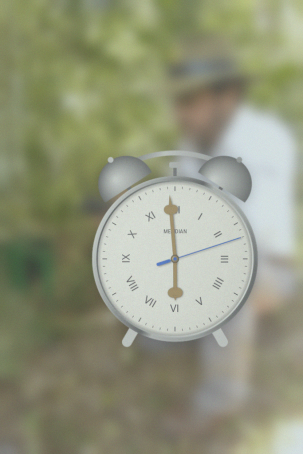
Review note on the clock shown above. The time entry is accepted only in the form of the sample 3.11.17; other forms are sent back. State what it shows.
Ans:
5.59.12
